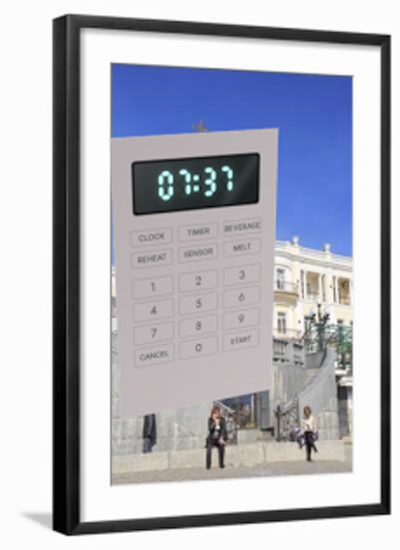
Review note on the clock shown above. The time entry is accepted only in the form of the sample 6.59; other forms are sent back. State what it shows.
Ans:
7.37
